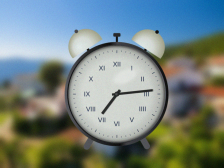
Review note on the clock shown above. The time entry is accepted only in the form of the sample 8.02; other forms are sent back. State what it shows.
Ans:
7.14
